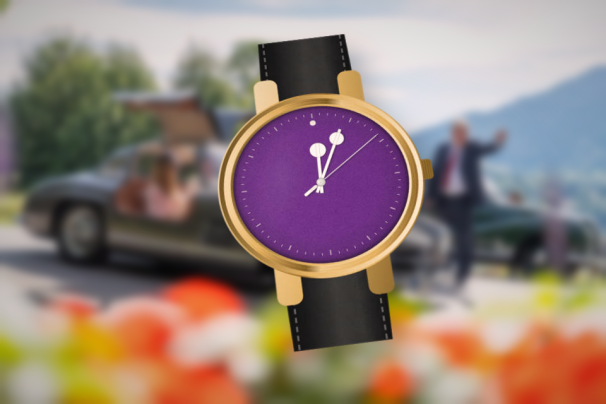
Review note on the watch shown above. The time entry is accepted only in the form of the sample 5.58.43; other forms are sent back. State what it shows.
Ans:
12.04.09
